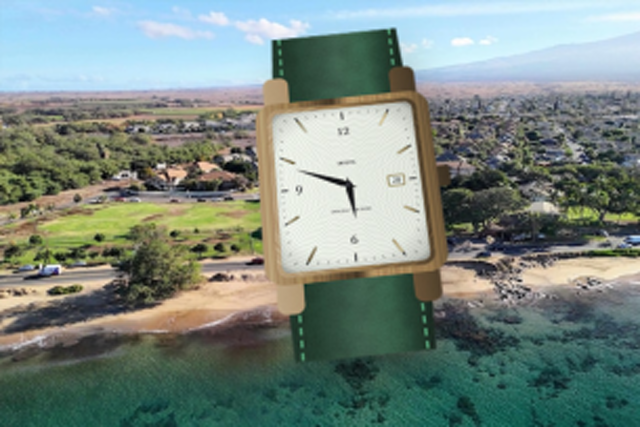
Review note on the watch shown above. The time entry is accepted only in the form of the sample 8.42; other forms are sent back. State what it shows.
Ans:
5.49
